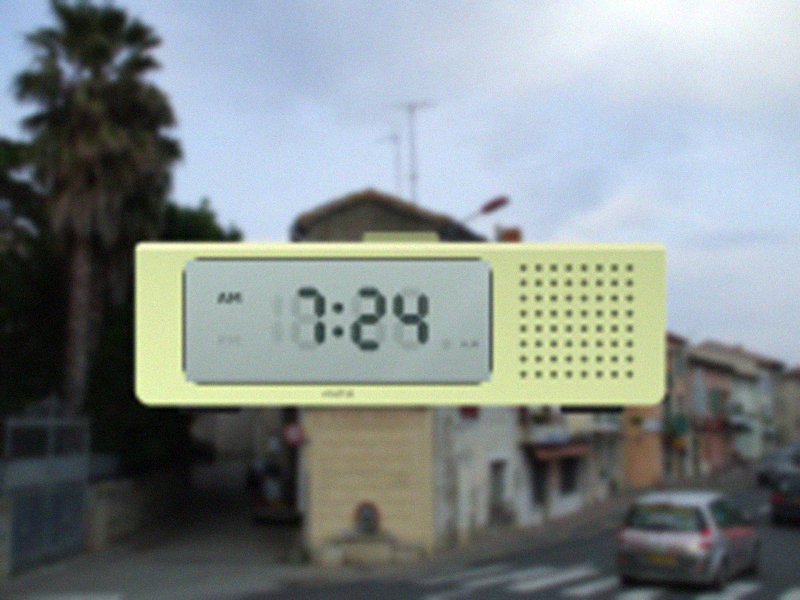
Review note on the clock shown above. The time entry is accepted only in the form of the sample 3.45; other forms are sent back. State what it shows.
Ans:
7.24
